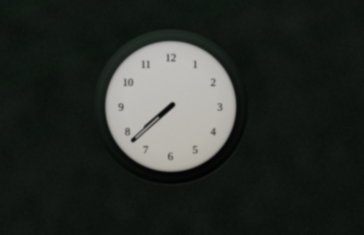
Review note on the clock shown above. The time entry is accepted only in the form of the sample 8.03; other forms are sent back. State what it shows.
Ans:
7.38
